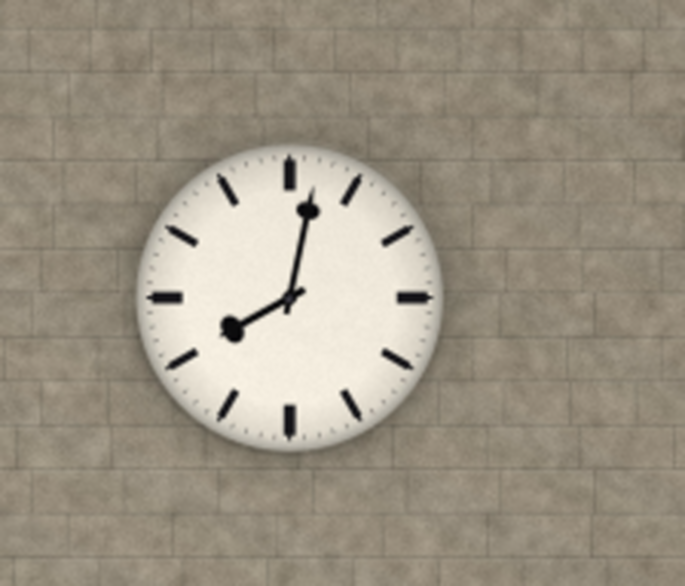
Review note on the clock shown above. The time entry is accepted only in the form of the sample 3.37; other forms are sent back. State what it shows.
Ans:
8.02
